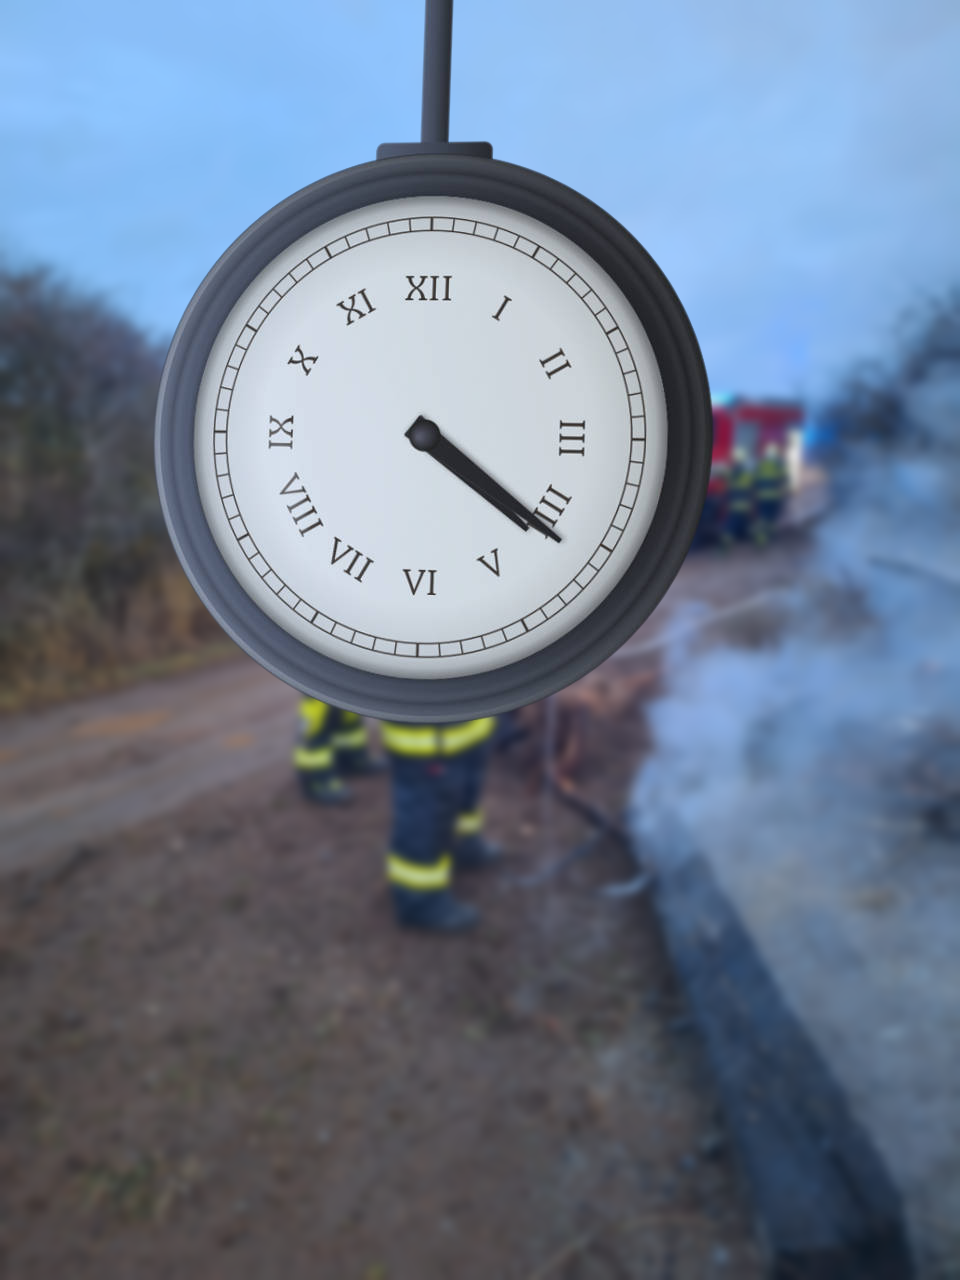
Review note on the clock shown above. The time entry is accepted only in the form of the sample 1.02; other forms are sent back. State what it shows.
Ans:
4.21
